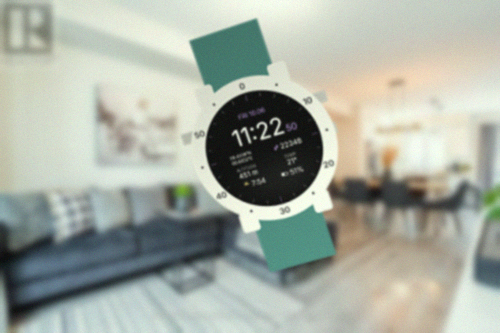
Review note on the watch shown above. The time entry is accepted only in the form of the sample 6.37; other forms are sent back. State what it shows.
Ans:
11.22
